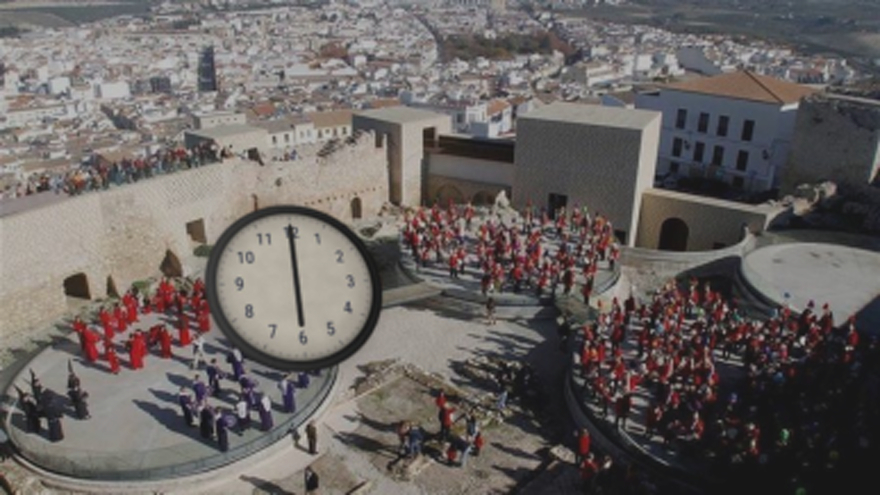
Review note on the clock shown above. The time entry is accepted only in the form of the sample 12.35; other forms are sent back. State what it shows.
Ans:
6.00
